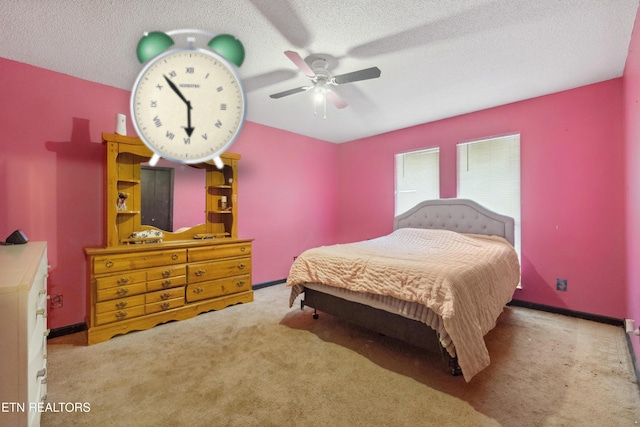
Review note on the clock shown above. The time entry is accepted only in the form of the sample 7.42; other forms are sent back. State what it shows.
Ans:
5.53
